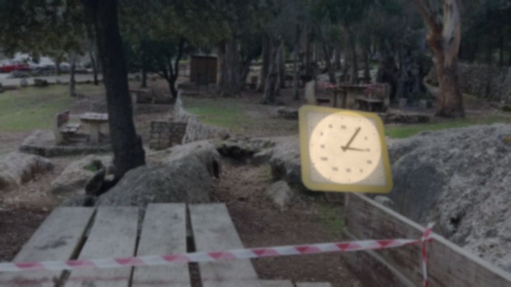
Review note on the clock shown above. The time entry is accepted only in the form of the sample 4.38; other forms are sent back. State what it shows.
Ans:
3.06
